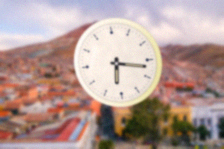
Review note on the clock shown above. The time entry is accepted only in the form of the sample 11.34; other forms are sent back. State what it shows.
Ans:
6.17
